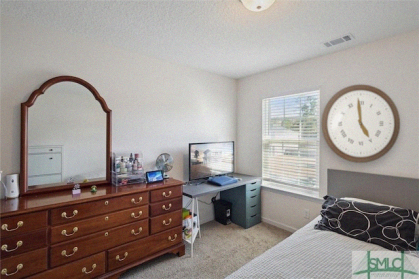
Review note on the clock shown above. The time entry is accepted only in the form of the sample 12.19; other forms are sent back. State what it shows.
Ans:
4.59
